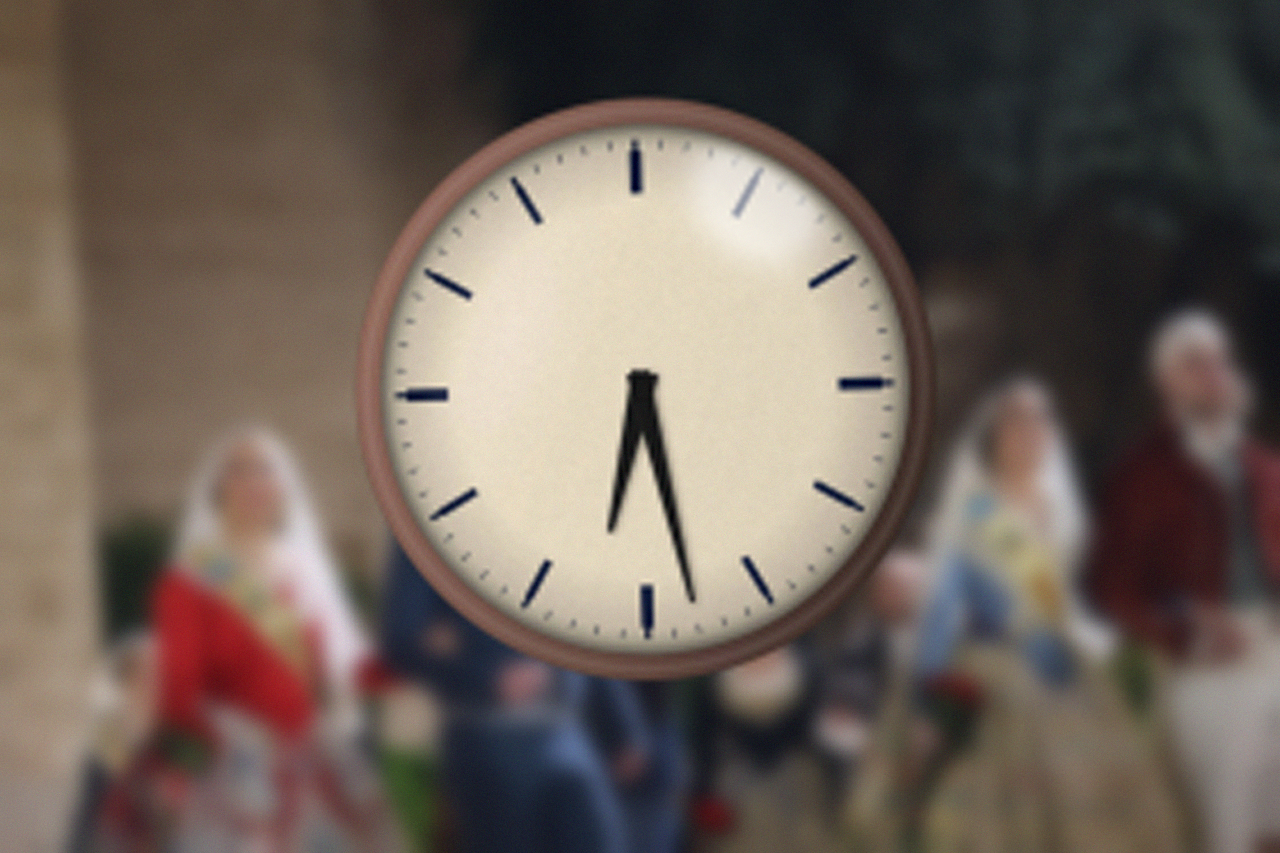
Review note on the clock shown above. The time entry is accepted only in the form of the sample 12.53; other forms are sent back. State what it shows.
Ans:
6.28
